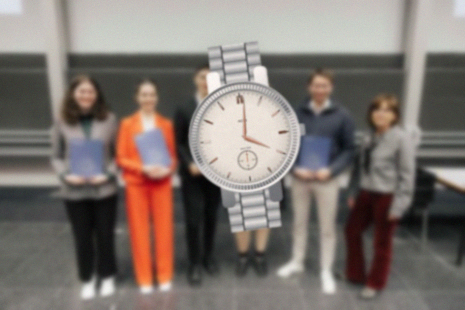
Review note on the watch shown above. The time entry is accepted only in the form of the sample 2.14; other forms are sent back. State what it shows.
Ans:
4.01
